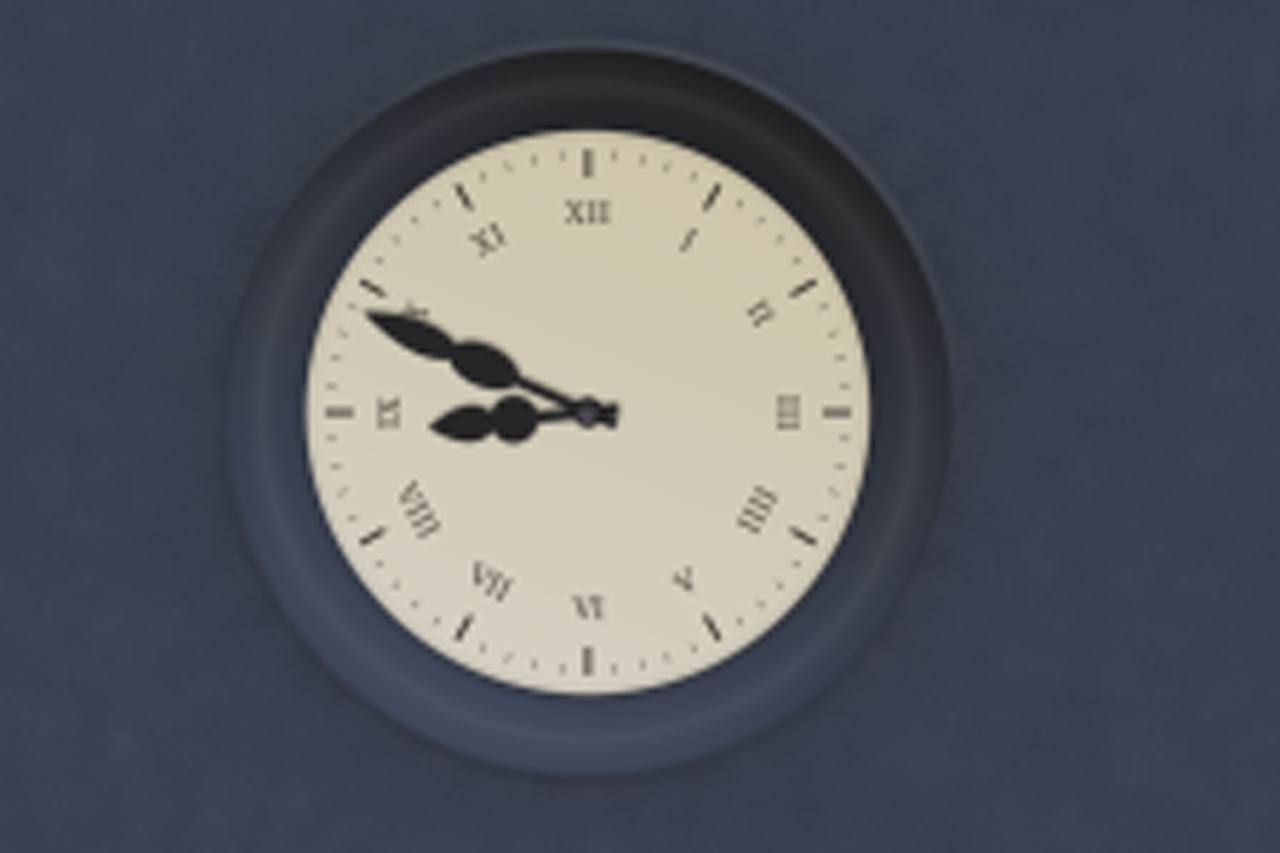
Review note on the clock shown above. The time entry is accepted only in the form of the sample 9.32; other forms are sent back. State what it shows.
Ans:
8.49
